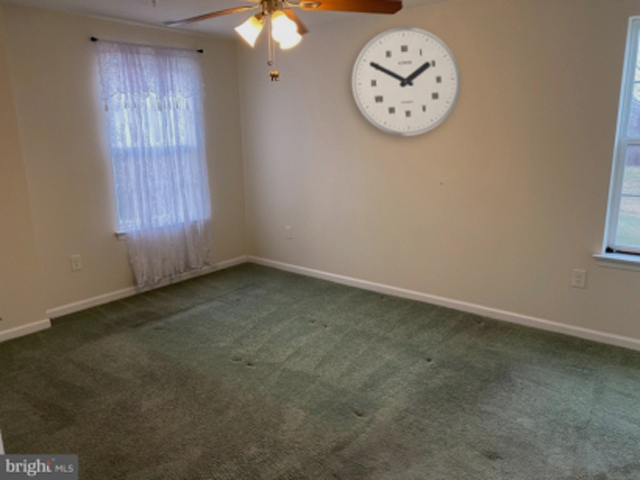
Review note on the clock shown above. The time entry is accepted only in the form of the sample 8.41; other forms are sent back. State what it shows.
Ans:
1.50
